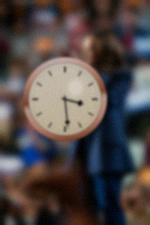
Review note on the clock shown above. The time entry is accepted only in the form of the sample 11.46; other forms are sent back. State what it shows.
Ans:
3.29
